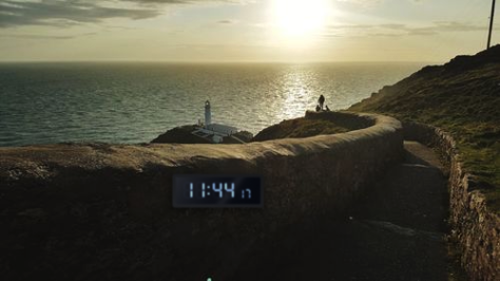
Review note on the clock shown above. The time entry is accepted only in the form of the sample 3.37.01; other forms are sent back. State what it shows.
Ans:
11.44.17
